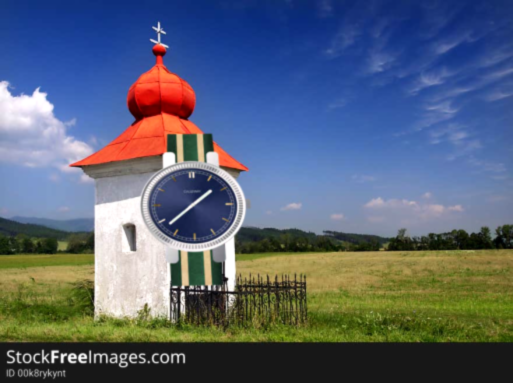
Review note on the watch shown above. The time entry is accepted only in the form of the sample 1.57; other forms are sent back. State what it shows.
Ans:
1.38
